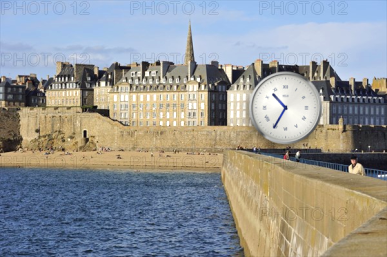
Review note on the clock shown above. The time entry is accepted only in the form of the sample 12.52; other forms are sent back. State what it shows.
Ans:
10.35
